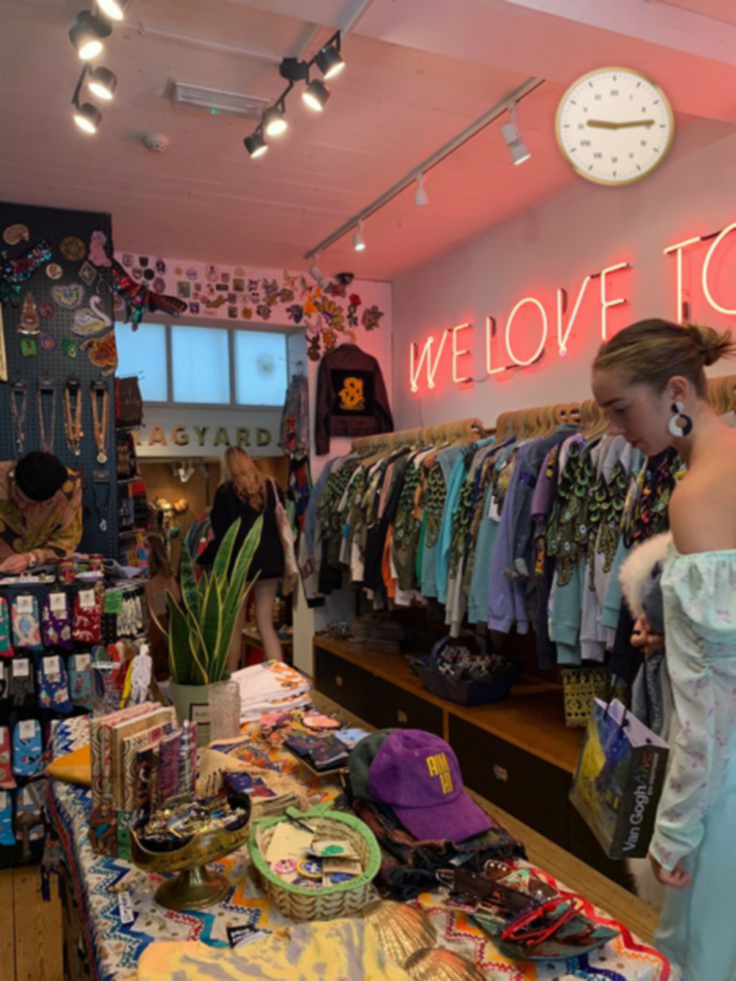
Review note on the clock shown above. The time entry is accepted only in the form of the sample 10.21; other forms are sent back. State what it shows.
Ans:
9.14
